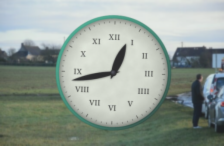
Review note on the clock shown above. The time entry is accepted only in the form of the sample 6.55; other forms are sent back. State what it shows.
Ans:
12.43
